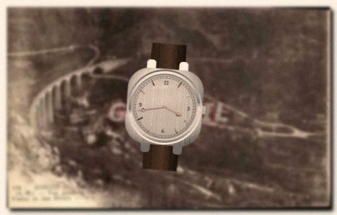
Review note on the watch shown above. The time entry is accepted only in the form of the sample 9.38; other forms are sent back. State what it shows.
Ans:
3.43
